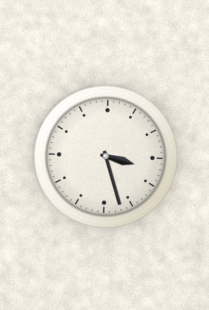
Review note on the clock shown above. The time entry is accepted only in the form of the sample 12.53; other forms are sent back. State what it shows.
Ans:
3.27
